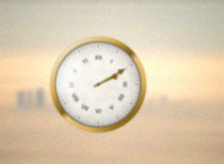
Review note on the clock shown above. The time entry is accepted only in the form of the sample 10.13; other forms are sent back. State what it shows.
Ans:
2.10
